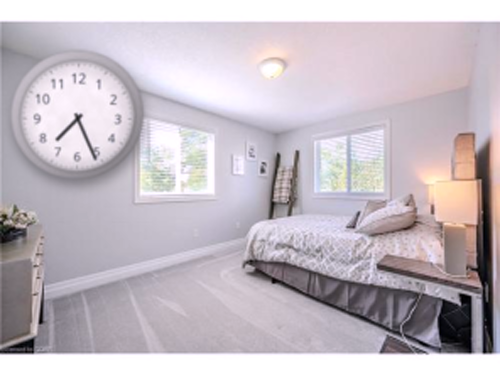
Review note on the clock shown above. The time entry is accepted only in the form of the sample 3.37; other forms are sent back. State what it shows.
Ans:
7.26
